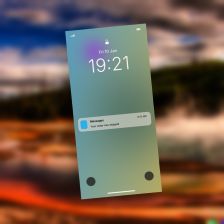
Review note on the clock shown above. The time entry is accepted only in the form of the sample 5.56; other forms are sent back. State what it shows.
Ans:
19.21
